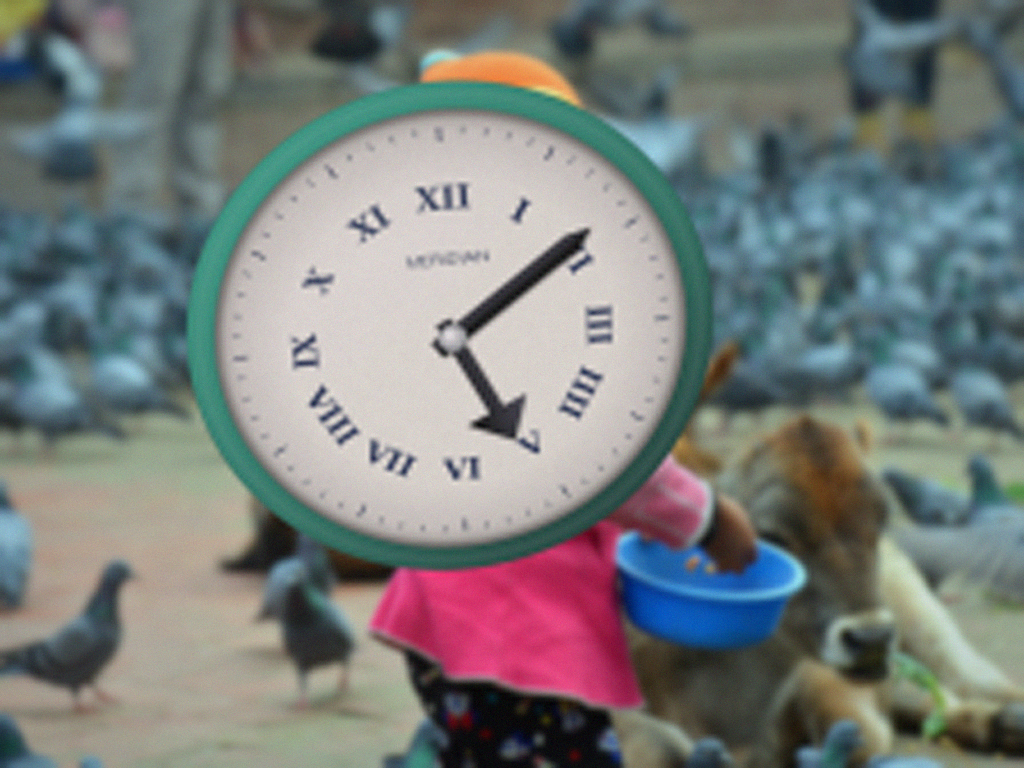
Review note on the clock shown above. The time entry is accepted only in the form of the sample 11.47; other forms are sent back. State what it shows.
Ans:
5.09
